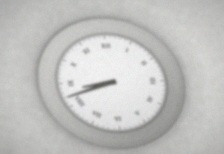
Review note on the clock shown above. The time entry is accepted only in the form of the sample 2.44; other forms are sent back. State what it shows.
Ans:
8.42
